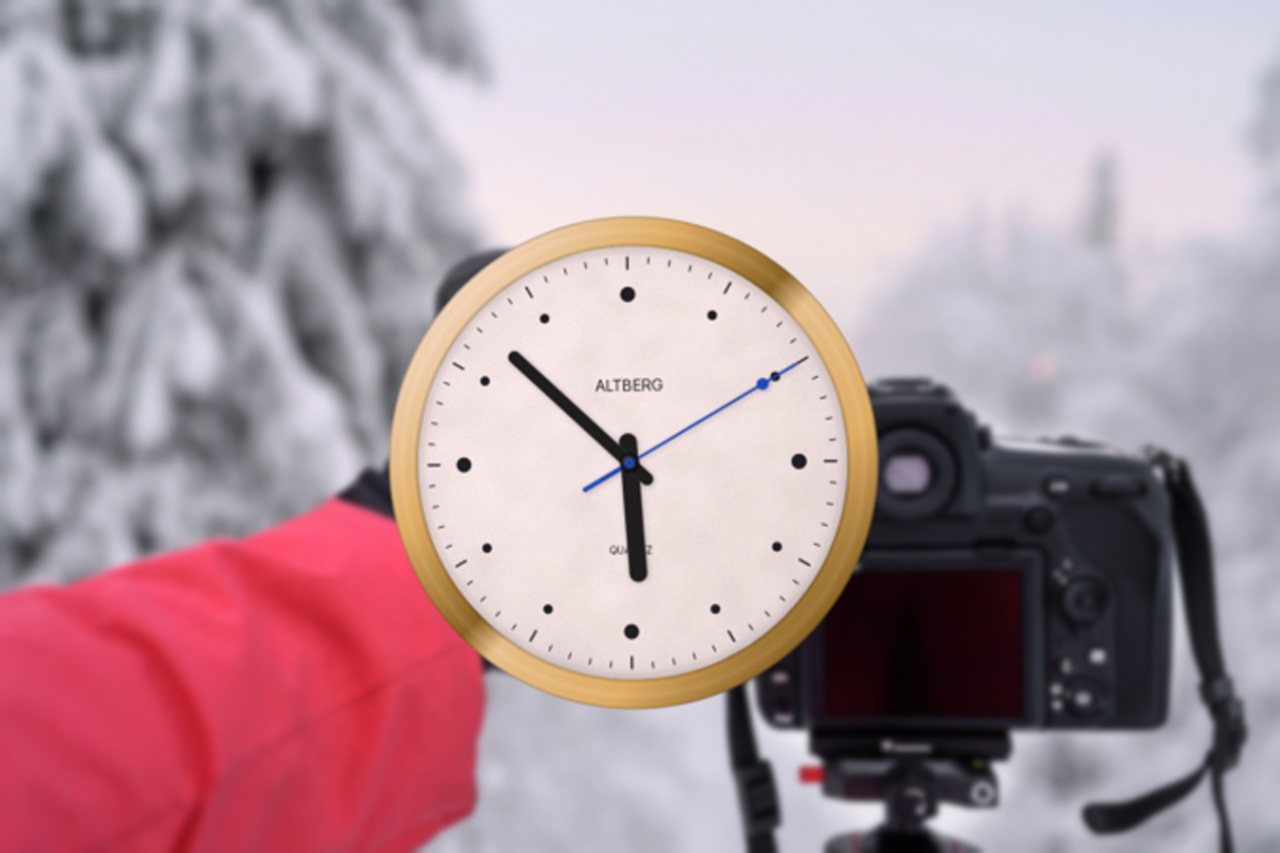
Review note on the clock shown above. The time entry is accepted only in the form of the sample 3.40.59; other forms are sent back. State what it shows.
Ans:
5.52.10
